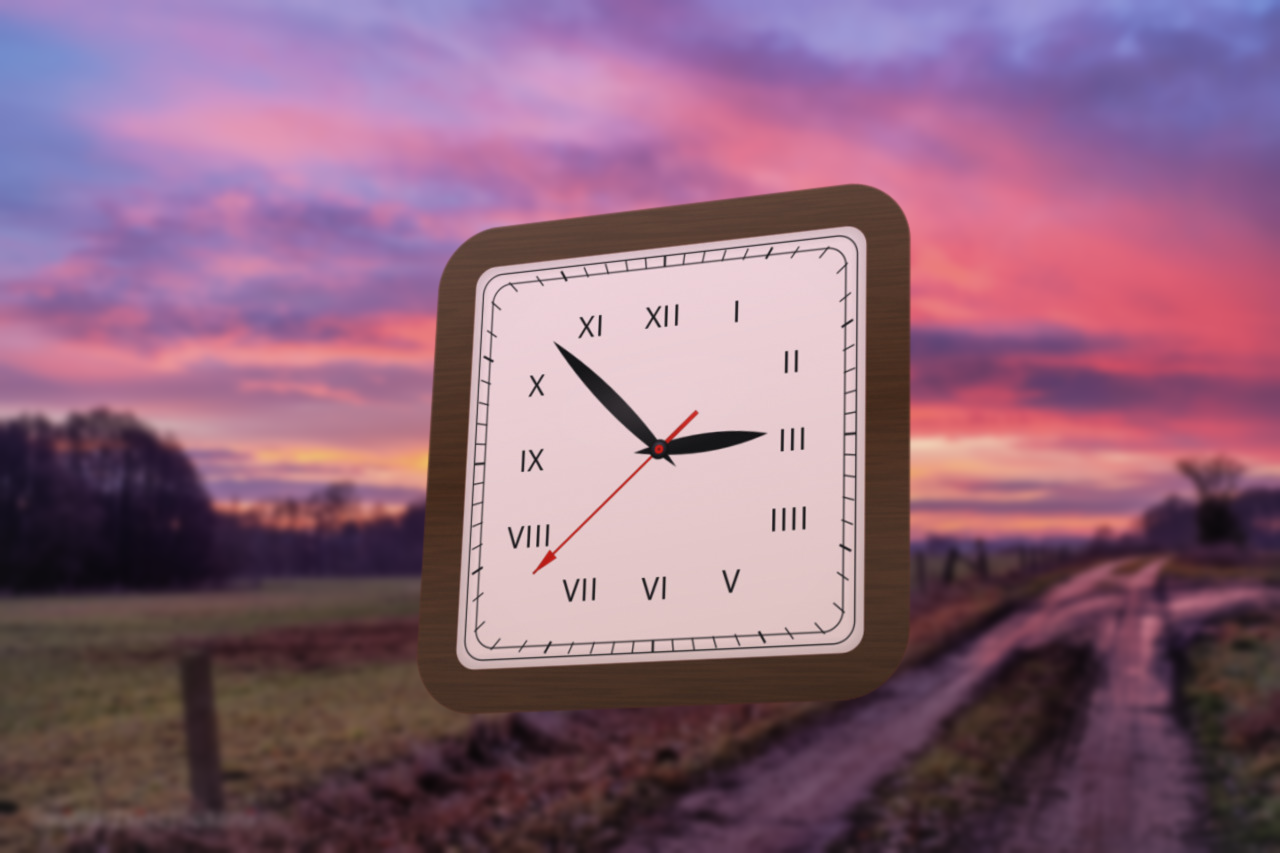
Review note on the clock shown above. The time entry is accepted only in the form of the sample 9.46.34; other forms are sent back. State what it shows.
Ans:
2.52.38
